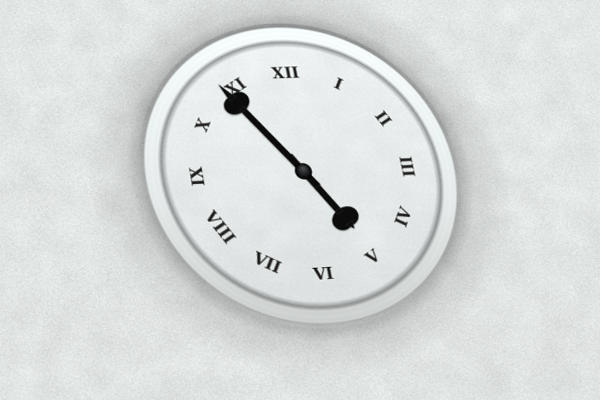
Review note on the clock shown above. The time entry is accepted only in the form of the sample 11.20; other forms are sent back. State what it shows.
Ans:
4.54
